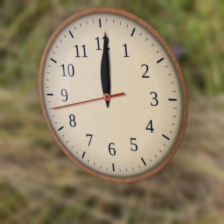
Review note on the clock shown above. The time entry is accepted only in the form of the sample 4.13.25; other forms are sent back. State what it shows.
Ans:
12.00.43
